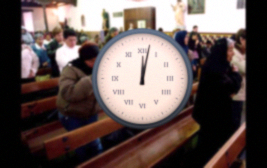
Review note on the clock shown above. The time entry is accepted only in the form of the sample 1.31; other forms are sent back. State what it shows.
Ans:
12.02
